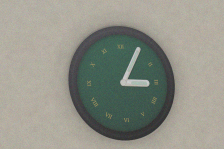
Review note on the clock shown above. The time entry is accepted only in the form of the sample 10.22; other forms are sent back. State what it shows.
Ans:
3.05
